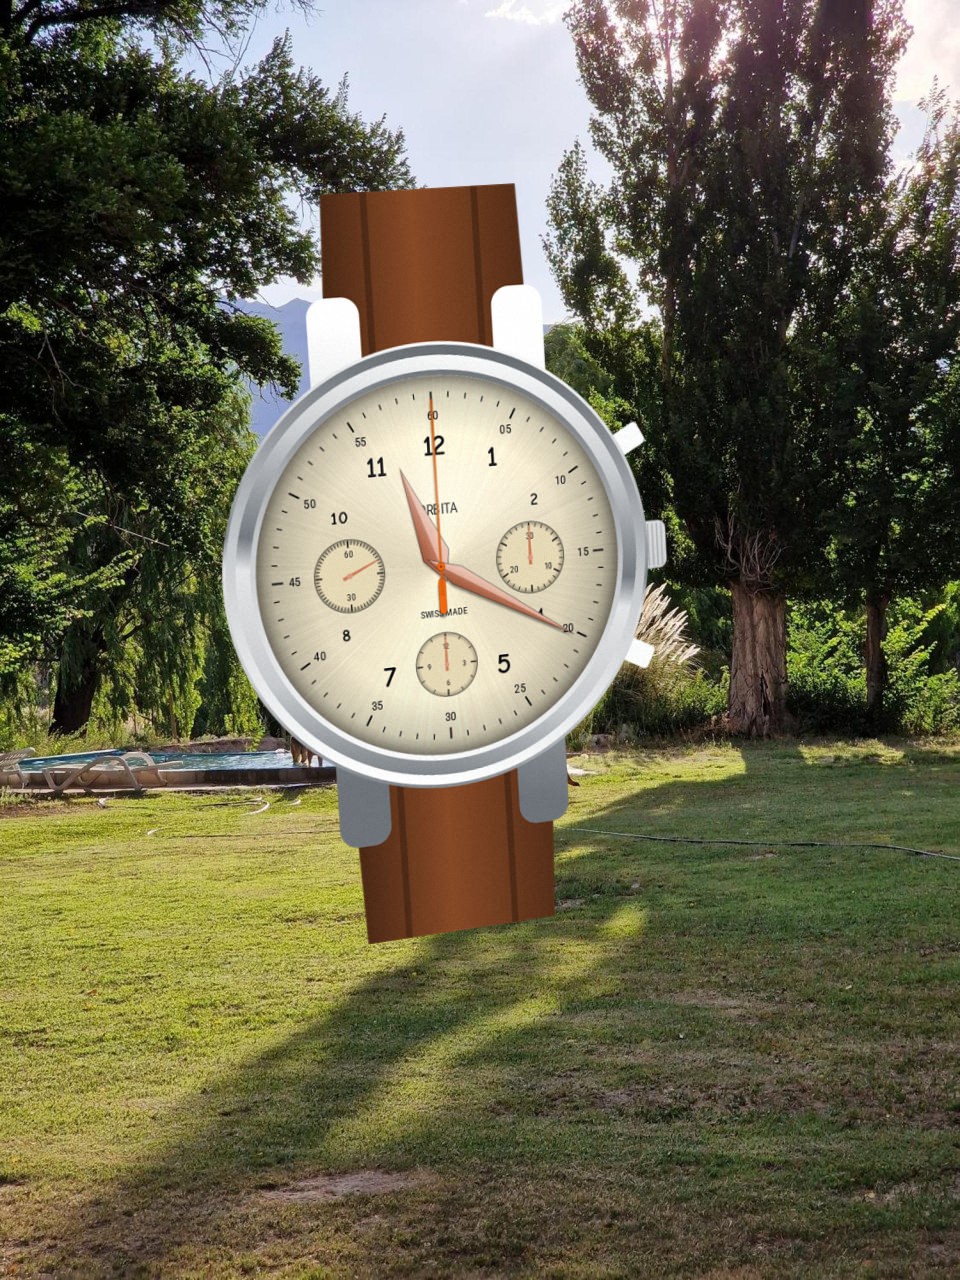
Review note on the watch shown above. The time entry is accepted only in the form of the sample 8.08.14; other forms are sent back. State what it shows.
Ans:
11.20.11
